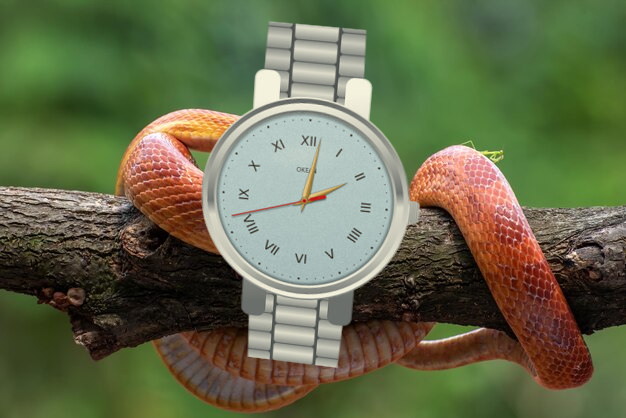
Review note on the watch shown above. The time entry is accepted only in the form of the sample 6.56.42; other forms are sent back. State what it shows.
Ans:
2.01.42
